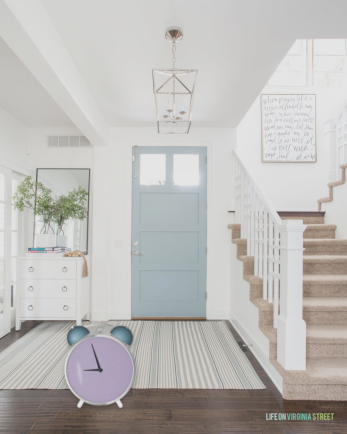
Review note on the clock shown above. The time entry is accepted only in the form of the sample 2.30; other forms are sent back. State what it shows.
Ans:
8.57
